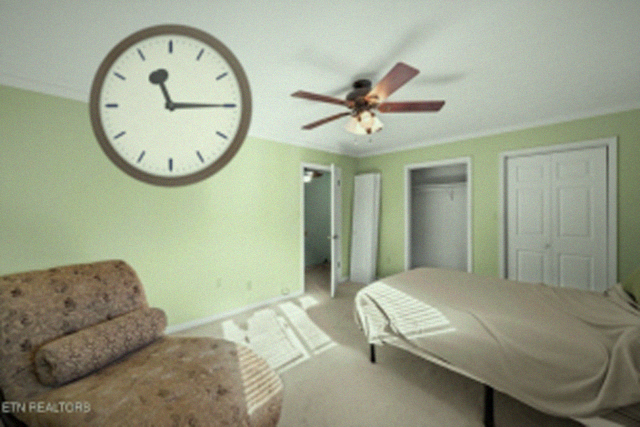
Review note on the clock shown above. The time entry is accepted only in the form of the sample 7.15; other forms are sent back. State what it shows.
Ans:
11.15
